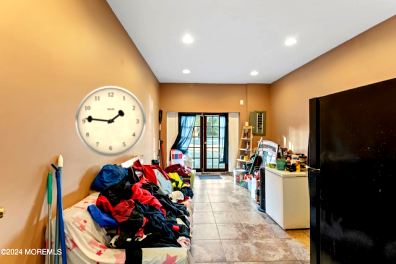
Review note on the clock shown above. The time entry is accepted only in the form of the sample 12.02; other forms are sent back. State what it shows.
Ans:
1.46
